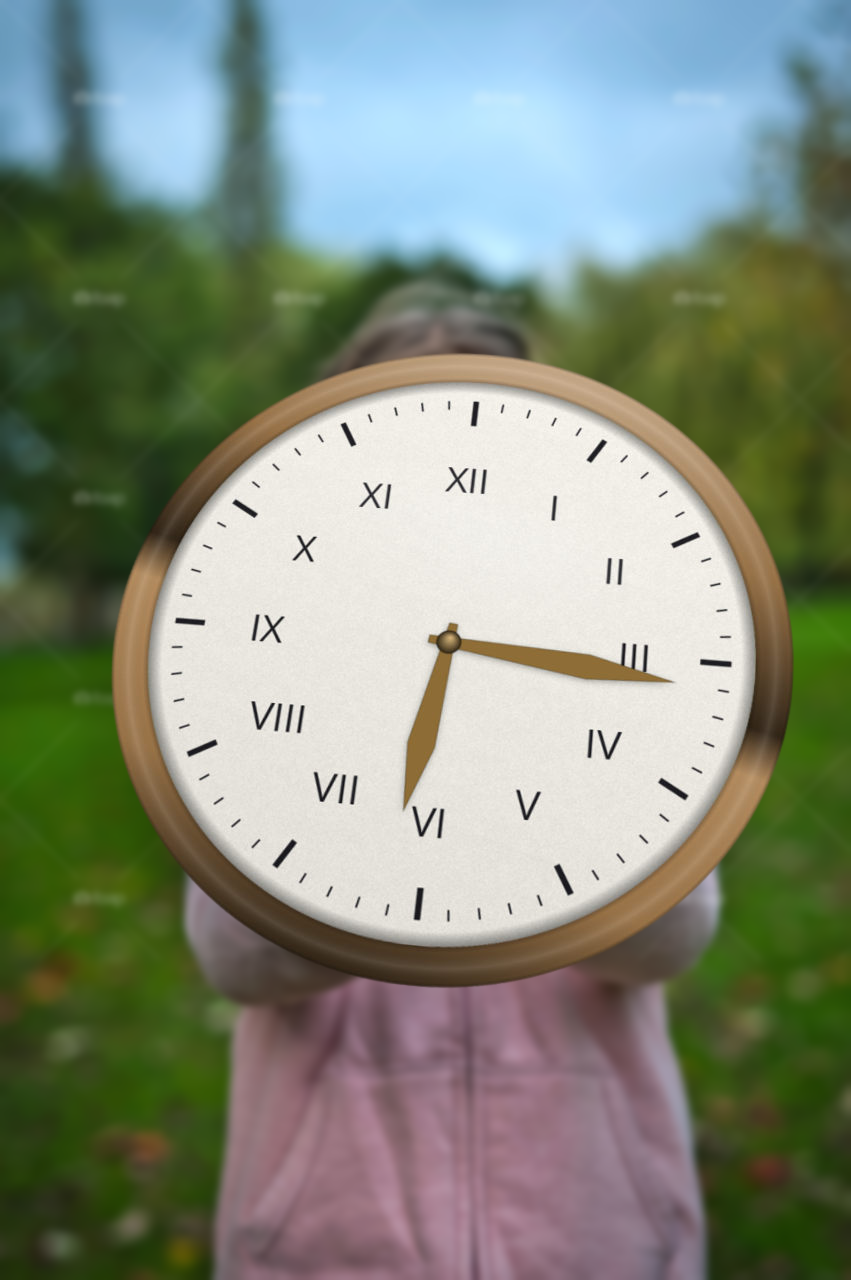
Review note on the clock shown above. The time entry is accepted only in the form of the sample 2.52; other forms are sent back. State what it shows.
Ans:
6.16
